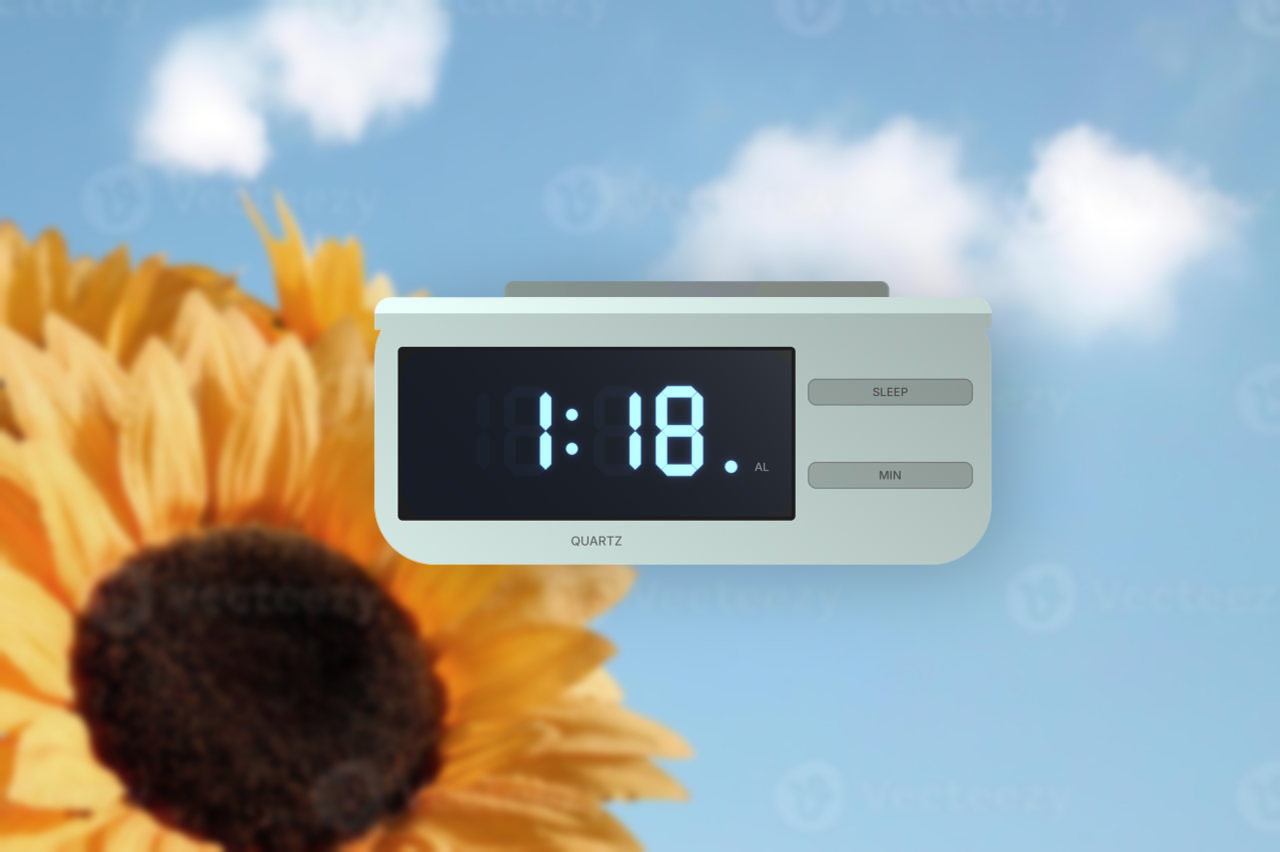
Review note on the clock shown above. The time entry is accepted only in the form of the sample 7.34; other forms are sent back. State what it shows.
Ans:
1.18
